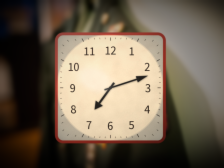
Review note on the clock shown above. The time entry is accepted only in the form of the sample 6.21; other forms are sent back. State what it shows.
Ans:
7.12
